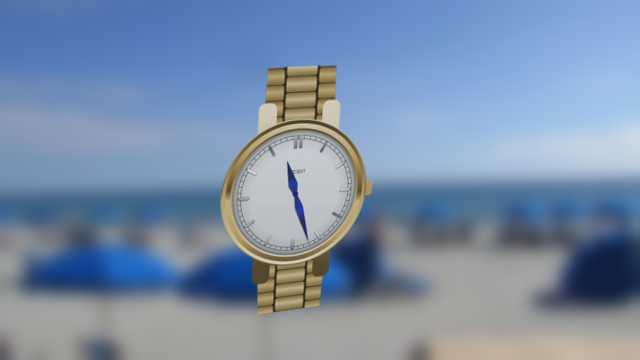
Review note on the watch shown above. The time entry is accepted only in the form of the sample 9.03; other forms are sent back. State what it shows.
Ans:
11.27
